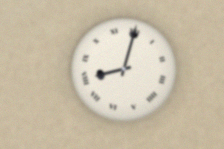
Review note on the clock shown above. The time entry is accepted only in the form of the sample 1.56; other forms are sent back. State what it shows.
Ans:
8.00
